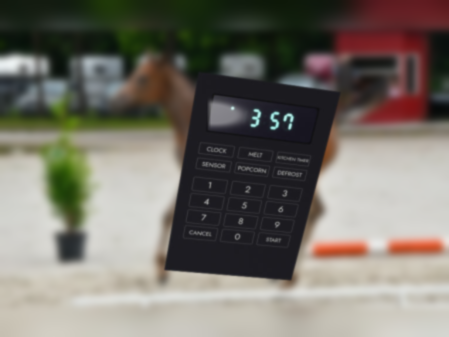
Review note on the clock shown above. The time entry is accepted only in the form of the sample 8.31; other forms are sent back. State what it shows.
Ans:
3.57
